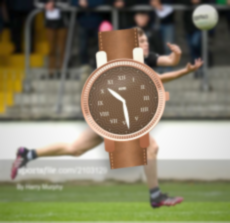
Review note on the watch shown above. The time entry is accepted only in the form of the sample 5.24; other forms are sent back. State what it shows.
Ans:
10.29
